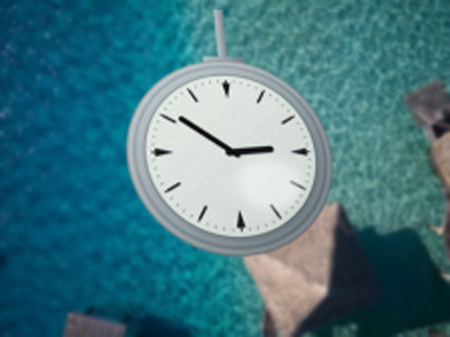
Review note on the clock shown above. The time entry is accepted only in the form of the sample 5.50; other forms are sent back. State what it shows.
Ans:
2.51
